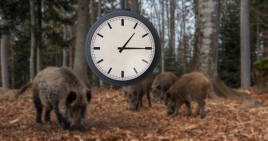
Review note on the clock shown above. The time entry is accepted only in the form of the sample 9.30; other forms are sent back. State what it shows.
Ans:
1.15
